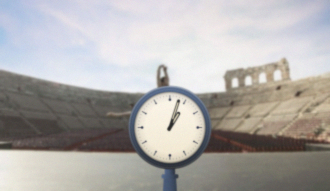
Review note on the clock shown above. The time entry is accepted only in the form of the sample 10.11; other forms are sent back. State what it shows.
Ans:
1.03
